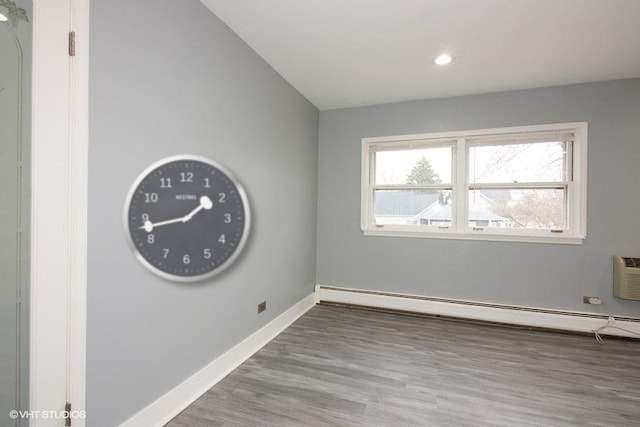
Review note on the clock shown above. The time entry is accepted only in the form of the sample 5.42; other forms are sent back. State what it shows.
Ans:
1.43
